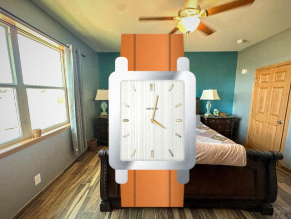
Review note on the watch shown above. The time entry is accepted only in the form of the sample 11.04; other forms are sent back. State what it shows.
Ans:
4.02
